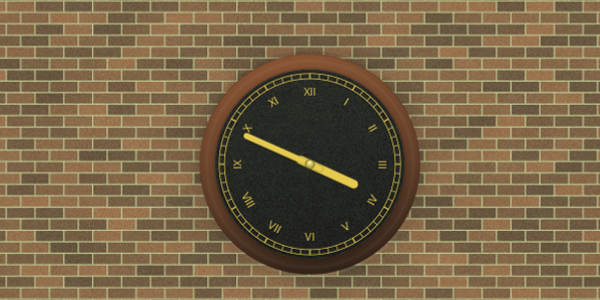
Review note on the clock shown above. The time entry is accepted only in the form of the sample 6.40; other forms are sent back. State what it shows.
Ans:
3.49
